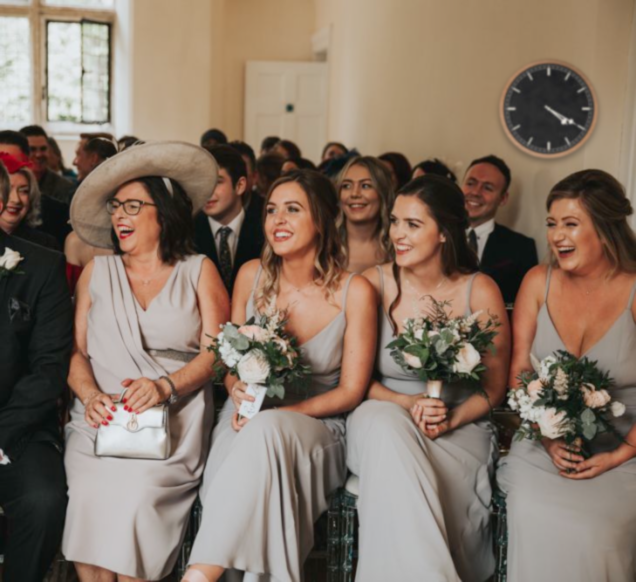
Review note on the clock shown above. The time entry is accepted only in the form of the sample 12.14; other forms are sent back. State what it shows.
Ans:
4.20
